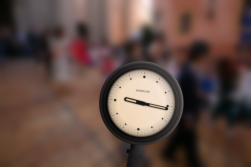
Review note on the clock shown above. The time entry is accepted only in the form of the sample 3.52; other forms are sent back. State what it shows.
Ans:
9.16
